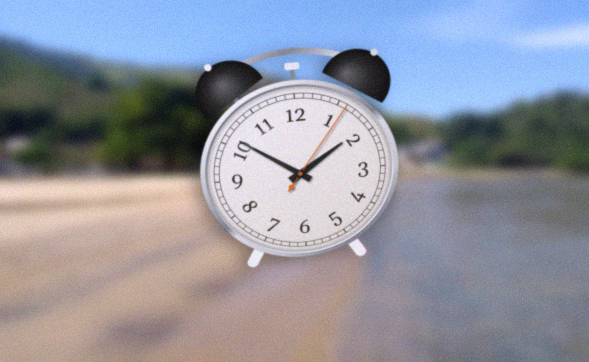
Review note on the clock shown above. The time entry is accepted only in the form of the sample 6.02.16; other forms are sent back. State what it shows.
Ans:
1.51.06
